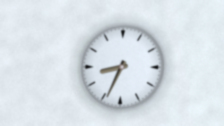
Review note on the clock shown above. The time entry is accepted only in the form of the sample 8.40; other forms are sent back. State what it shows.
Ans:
8.34
